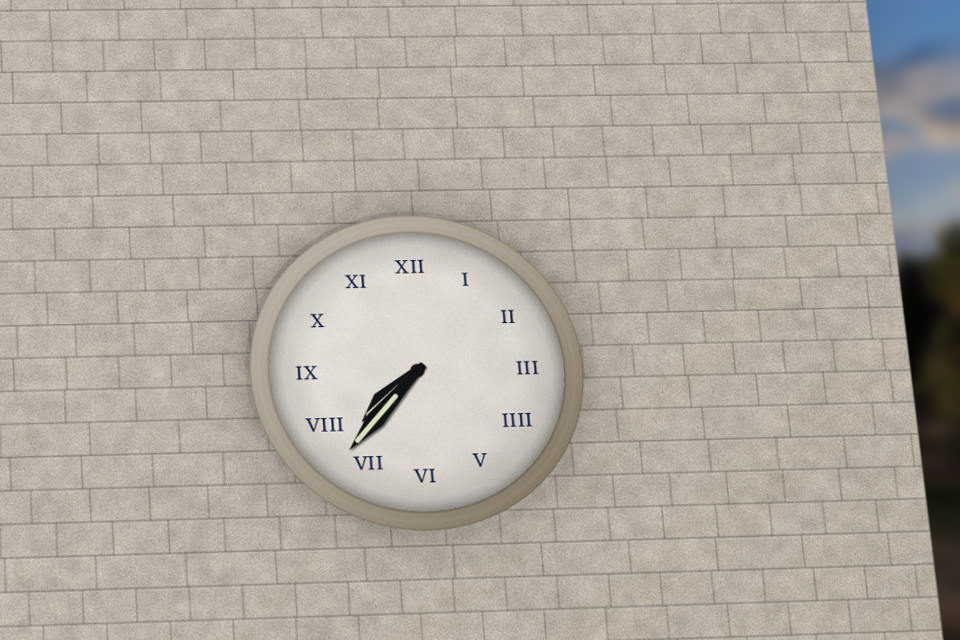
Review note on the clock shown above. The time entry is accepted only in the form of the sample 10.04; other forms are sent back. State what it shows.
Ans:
7.37
